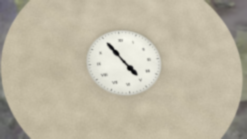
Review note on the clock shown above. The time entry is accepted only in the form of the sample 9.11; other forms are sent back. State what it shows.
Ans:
4.55
